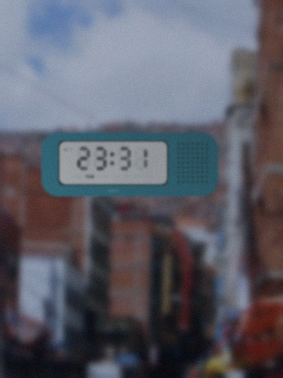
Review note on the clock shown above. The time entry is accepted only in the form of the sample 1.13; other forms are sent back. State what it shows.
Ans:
23.31
